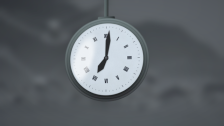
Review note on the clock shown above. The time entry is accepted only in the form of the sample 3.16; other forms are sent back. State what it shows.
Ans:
7.01
